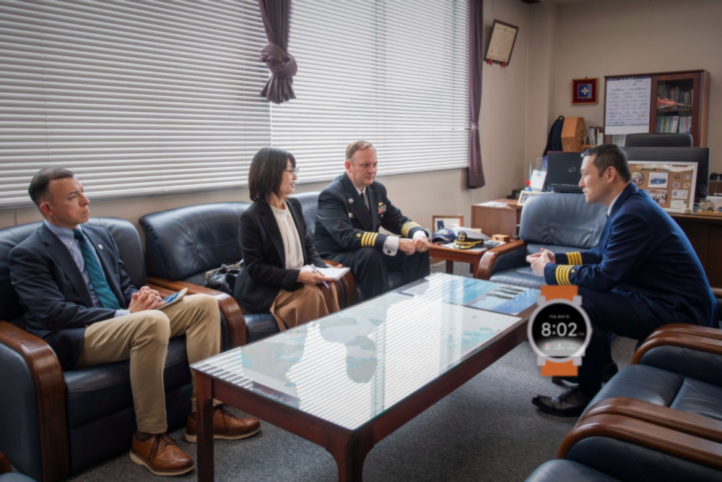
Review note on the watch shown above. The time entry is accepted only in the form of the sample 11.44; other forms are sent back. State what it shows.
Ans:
8.02
